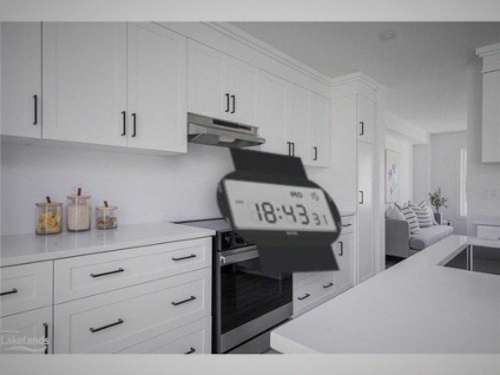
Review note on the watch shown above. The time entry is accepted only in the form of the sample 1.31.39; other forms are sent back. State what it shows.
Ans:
18.43.31
